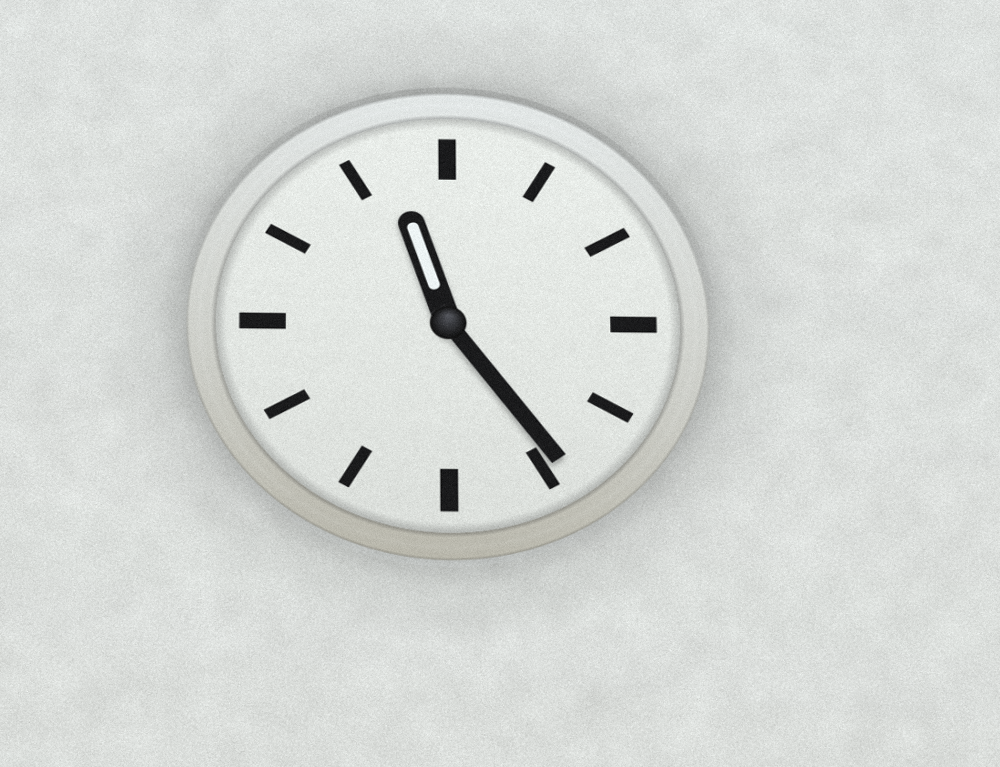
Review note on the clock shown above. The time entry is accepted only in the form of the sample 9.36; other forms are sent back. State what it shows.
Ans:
11.24
